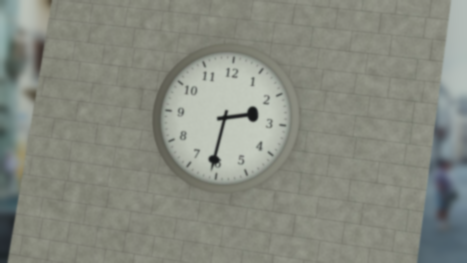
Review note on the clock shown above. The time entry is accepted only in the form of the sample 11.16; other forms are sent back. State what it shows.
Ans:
2.31
